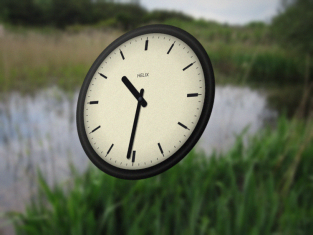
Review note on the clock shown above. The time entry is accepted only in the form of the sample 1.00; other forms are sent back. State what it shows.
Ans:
10.31
